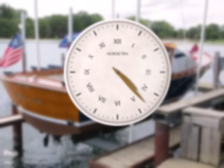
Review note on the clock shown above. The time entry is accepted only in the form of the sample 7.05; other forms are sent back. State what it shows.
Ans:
4.23
